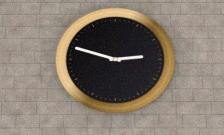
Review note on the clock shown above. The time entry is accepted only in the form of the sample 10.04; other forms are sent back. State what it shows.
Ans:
2.48
